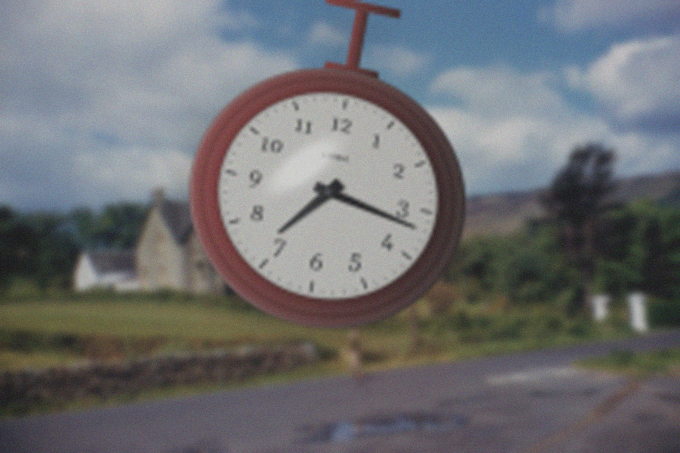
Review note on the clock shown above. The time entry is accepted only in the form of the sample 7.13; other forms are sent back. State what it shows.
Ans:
7.17
